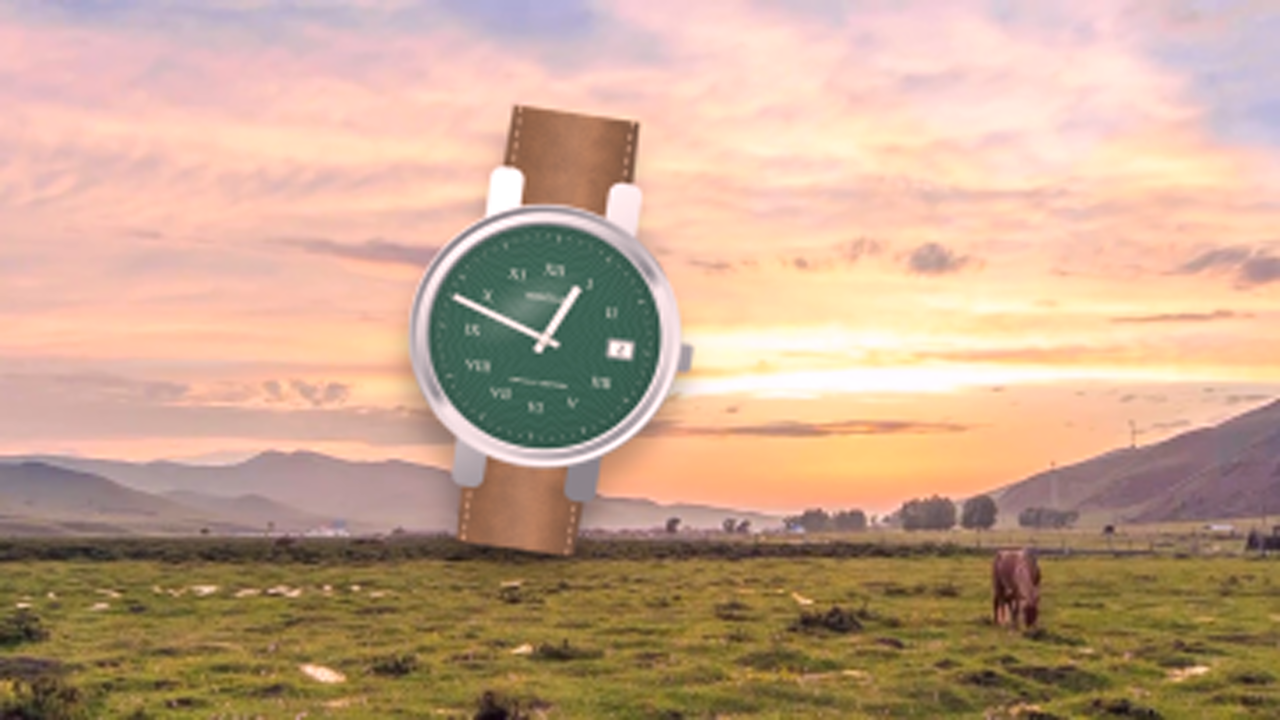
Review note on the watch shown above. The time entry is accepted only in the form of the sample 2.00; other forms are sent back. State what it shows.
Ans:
12.48
